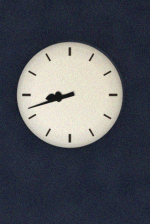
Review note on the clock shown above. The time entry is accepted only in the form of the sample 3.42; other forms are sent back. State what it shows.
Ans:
8.42
